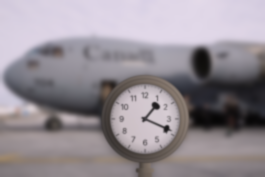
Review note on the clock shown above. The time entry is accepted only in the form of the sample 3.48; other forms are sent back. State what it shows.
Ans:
1.19
